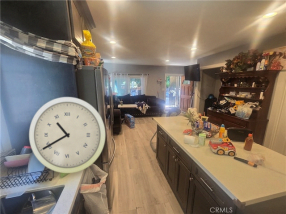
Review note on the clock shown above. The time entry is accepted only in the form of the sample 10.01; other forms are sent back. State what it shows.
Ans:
10.40
